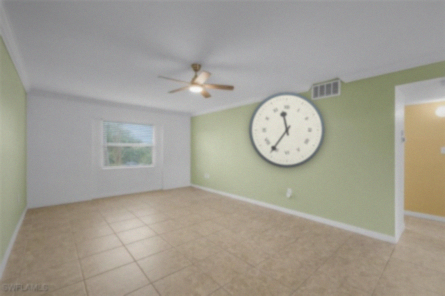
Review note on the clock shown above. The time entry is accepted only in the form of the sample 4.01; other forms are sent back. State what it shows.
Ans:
11.36
